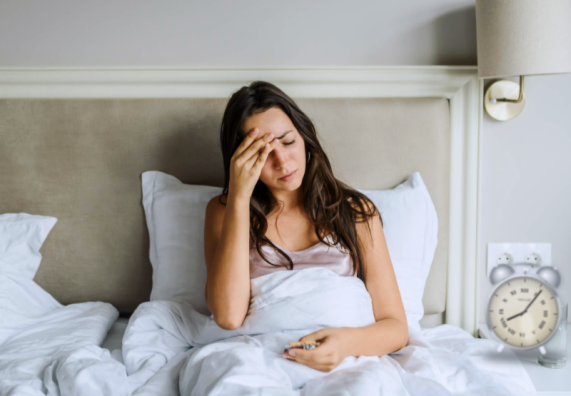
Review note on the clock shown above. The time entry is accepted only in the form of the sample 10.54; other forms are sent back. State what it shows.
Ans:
8.06
